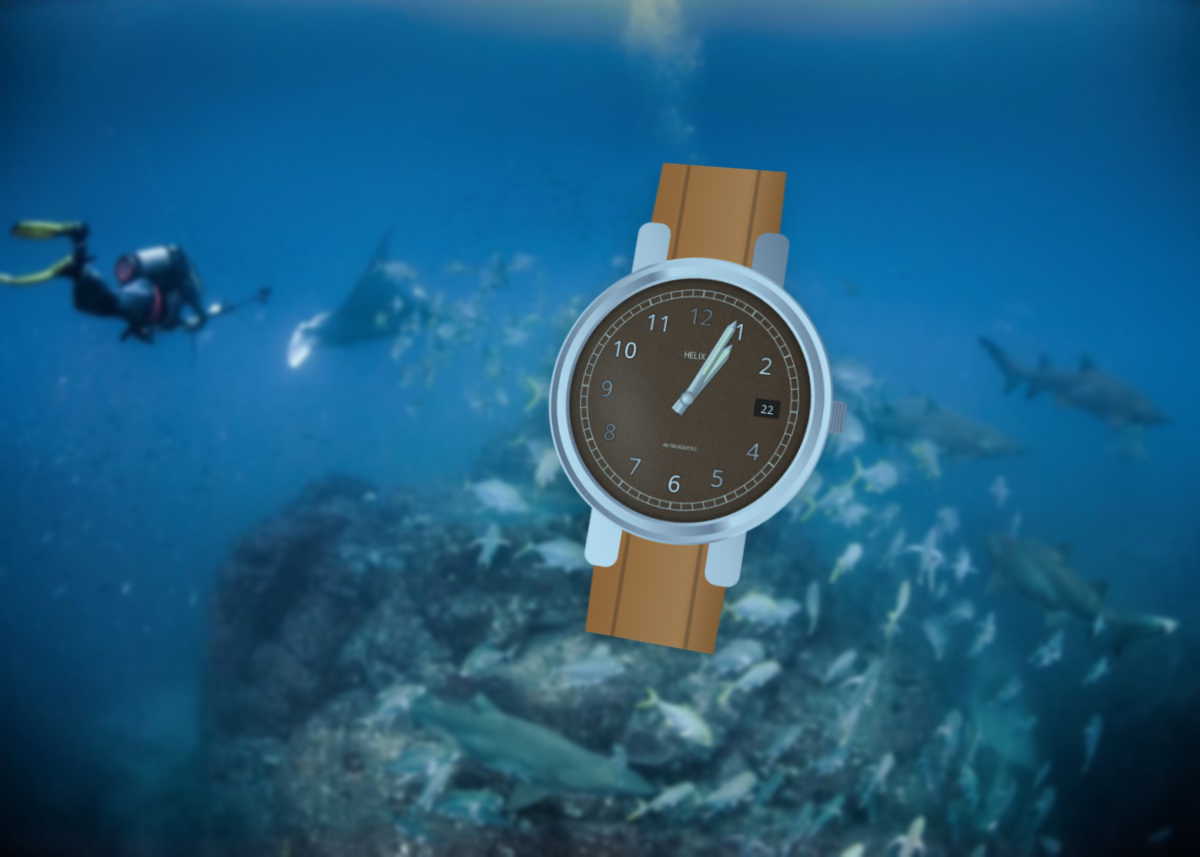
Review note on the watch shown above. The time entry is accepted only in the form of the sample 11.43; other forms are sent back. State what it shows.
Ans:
1.04
